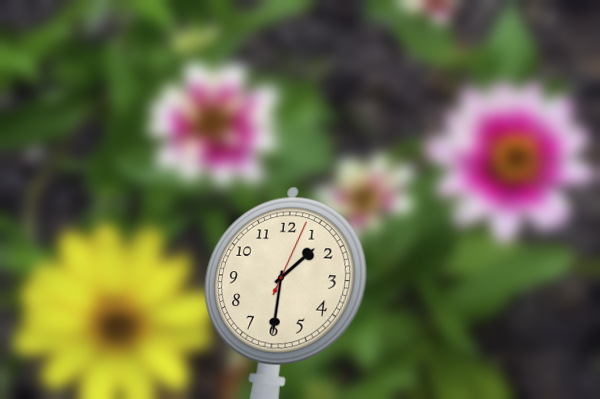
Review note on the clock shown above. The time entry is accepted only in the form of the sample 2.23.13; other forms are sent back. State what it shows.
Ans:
1.30.03
